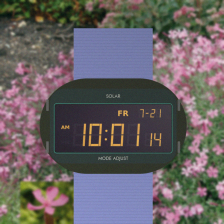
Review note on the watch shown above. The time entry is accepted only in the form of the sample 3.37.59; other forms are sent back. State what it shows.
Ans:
10.01.14
